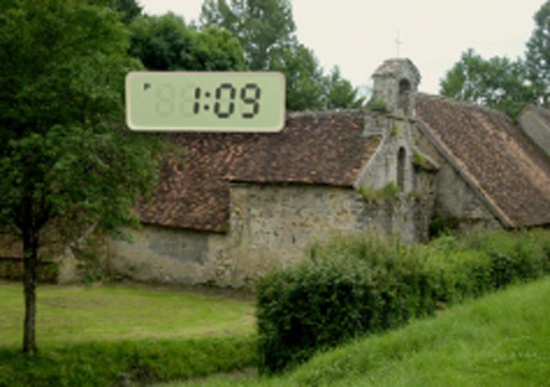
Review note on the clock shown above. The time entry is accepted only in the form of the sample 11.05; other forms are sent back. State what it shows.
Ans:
1.09
